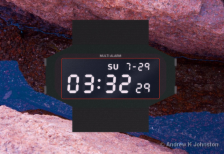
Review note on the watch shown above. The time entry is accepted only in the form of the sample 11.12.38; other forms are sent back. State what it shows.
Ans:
3.32.29
